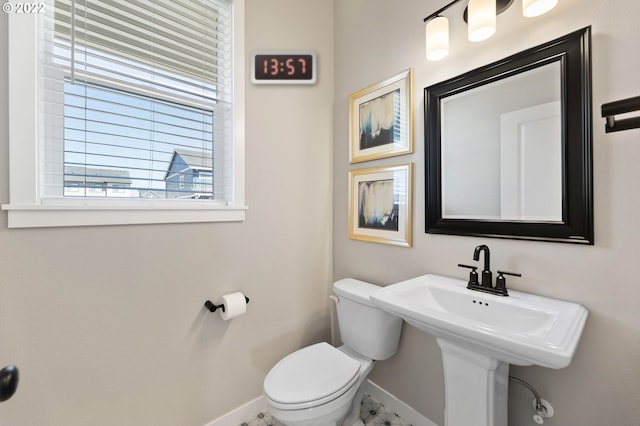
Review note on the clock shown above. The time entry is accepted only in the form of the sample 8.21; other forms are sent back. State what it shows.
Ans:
13.57
